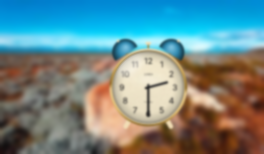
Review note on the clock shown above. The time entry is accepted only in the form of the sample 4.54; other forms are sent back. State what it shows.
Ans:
2.30
